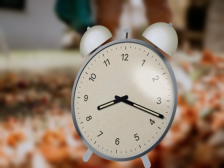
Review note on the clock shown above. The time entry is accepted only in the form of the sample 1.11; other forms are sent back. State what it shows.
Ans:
8.18
